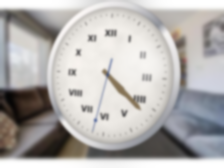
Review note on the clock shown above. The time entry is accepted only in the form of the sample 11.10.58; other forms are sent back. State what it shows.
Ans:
4.21.32
